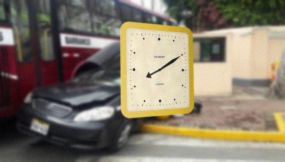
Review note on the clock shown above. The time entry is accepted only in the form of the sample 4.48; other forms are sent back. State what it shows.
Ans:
8.10
